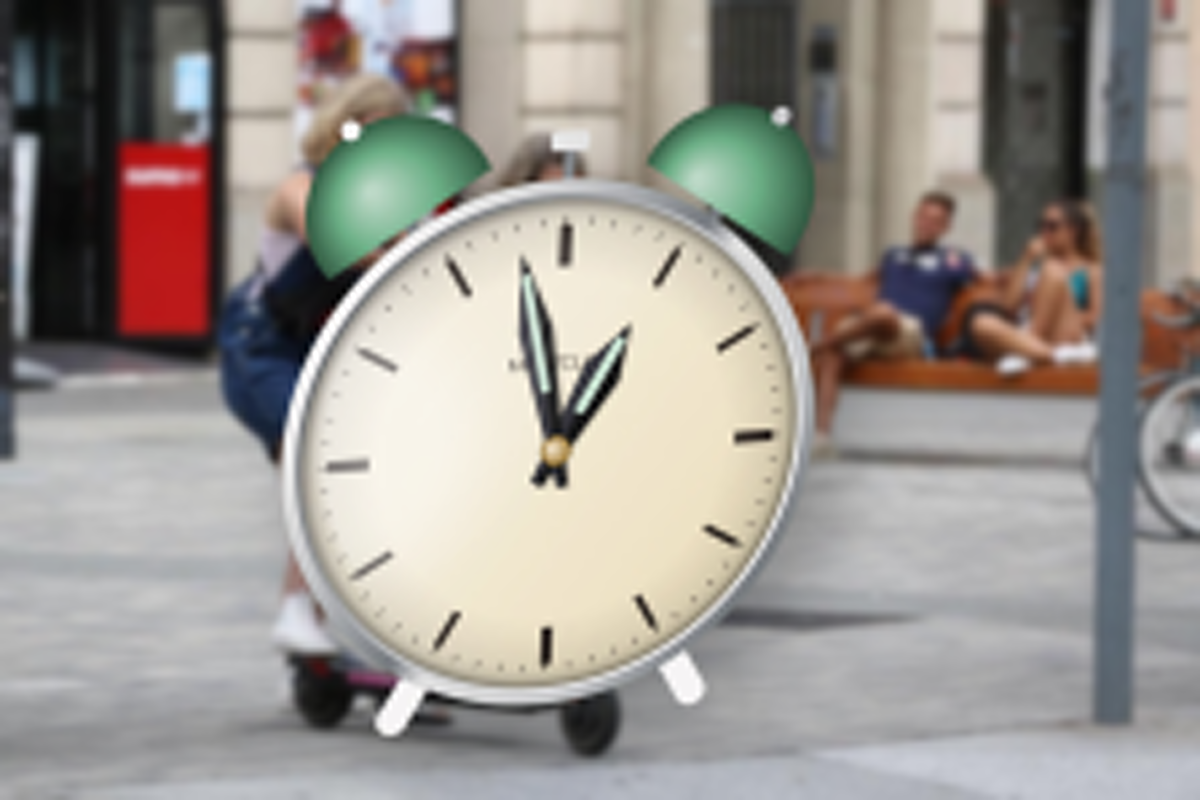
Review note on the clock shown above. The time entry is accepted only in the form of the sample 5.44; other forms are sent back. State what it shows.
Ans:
12.58
